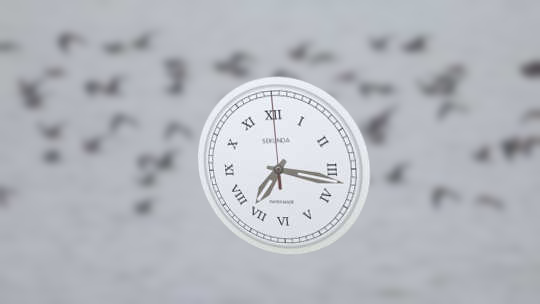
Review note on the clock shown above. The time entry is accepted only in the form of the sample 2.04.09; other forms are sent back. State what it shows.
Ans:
7.17.00
